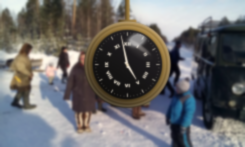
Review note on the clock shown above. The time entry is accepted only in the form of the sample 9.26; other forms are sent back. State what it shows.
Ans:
4.58
